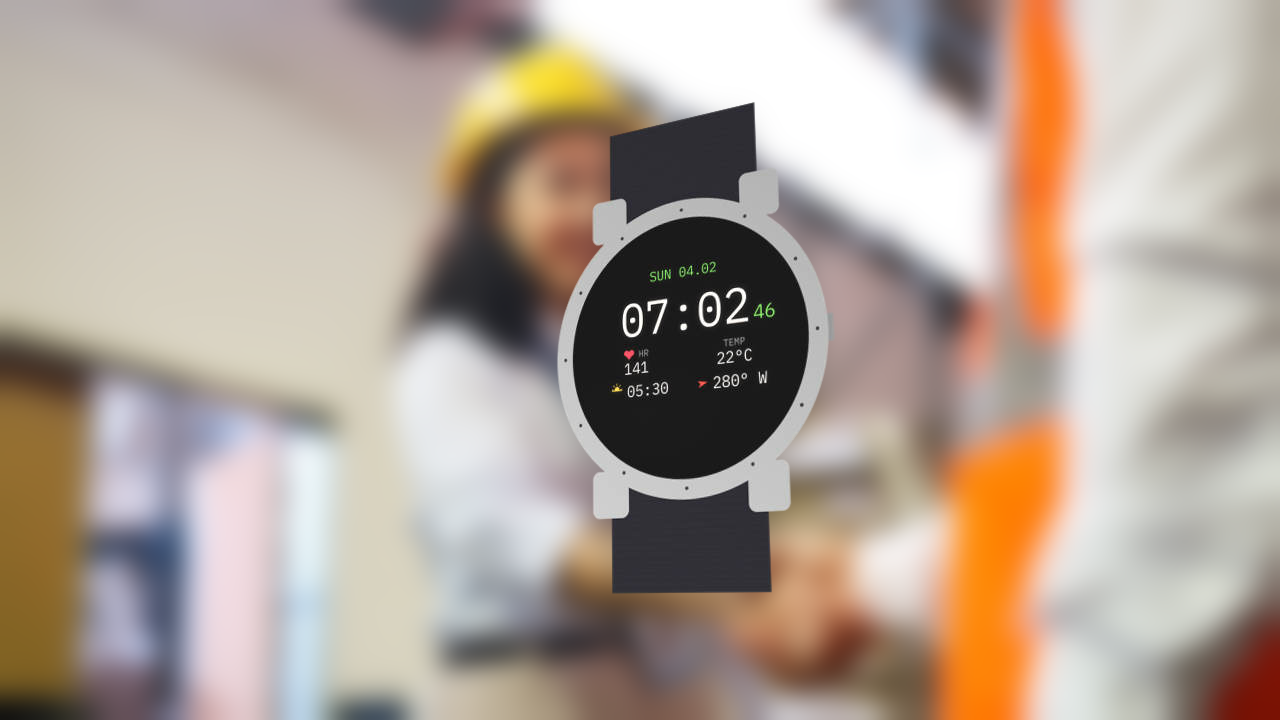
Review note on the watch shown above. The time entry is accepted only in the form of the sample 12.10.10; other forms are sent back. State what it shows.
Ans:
7.02.46
